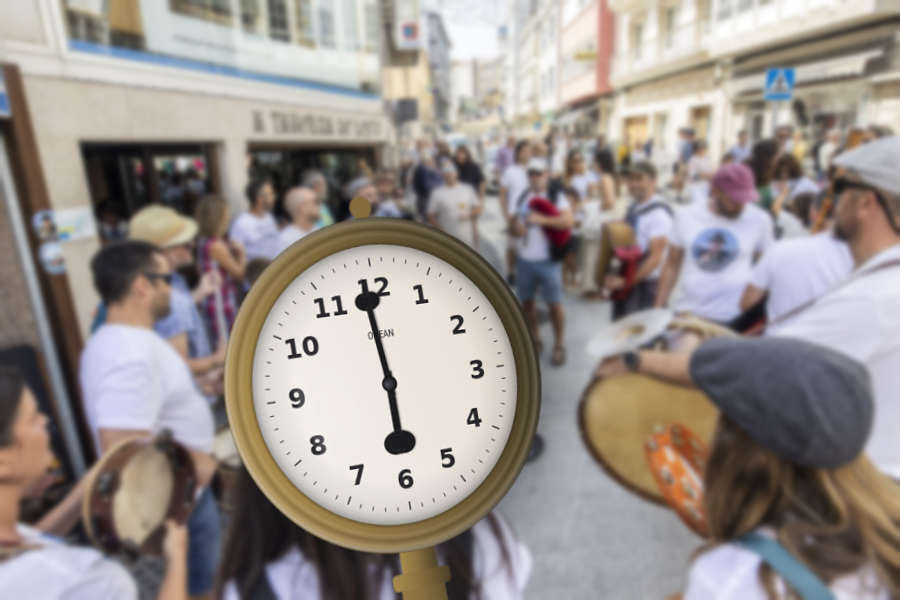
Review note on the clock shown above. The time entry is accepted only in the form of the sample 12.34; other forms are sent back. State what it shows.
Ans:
5.59
